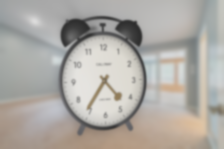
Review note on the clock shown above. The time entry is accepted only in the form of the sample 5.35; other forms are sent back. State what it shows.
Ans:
4.36
